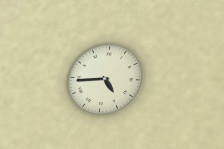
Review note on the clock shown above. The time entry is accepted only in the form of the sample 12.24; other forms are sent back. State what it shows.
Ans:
4.44
